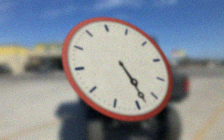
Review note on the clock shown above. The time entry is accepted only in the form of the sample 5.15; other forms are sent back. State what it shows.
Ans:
5.28
